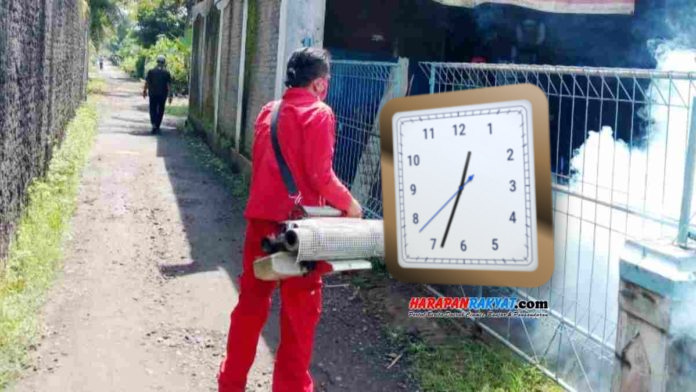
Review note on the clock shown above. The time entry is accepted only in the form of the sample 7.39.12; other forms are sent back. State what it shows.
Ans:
12.33.38
